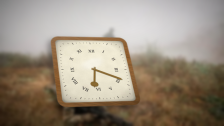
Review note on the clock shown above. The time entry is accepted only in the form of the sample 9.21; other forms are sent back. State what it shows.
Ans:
6.19
